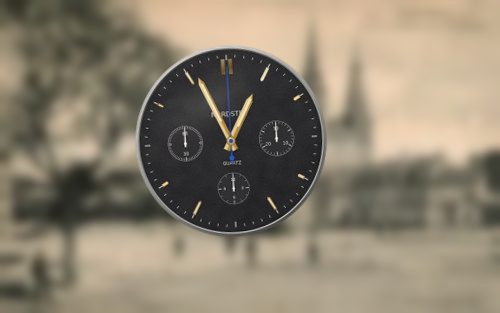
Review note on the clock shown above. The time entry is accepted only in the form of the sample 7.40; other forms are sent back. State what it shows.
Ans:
12.56
